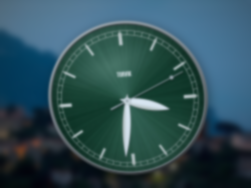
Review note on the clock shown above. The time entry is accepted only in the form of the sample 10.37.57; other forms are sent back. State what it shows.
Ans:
3.31.11
